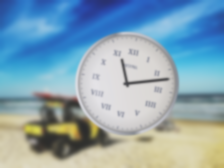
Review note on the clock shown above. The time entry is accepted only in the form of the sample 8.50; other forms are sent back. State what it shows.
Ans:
11.12
